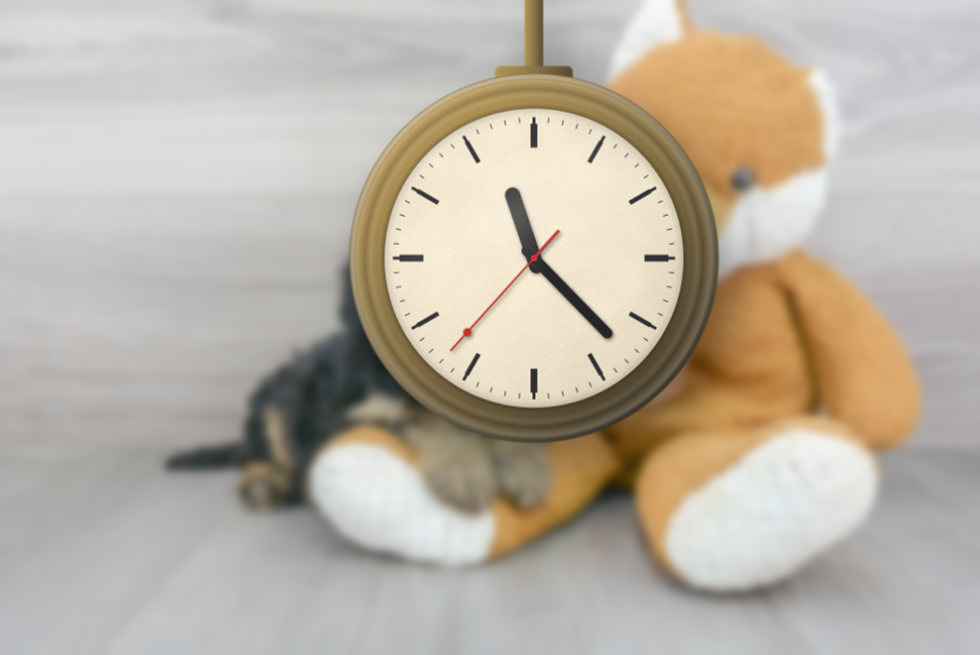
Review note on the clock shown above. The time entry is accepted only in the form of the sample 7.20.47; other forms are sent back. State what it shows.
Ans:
11.22.37
